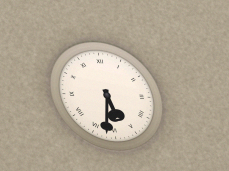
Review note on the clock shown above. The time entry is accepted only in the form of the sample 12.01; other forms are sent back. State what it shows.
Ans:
5.32
